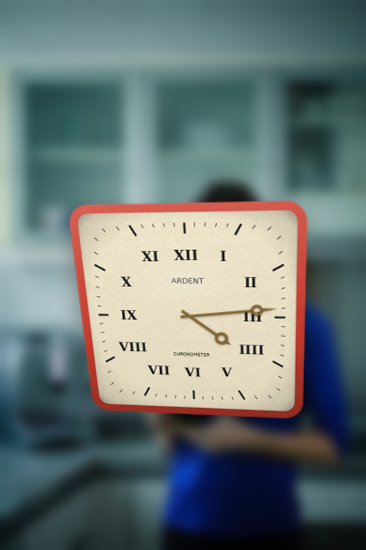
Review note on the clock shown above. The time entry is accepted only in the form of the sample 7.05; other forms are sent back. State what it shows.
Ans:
4.14
